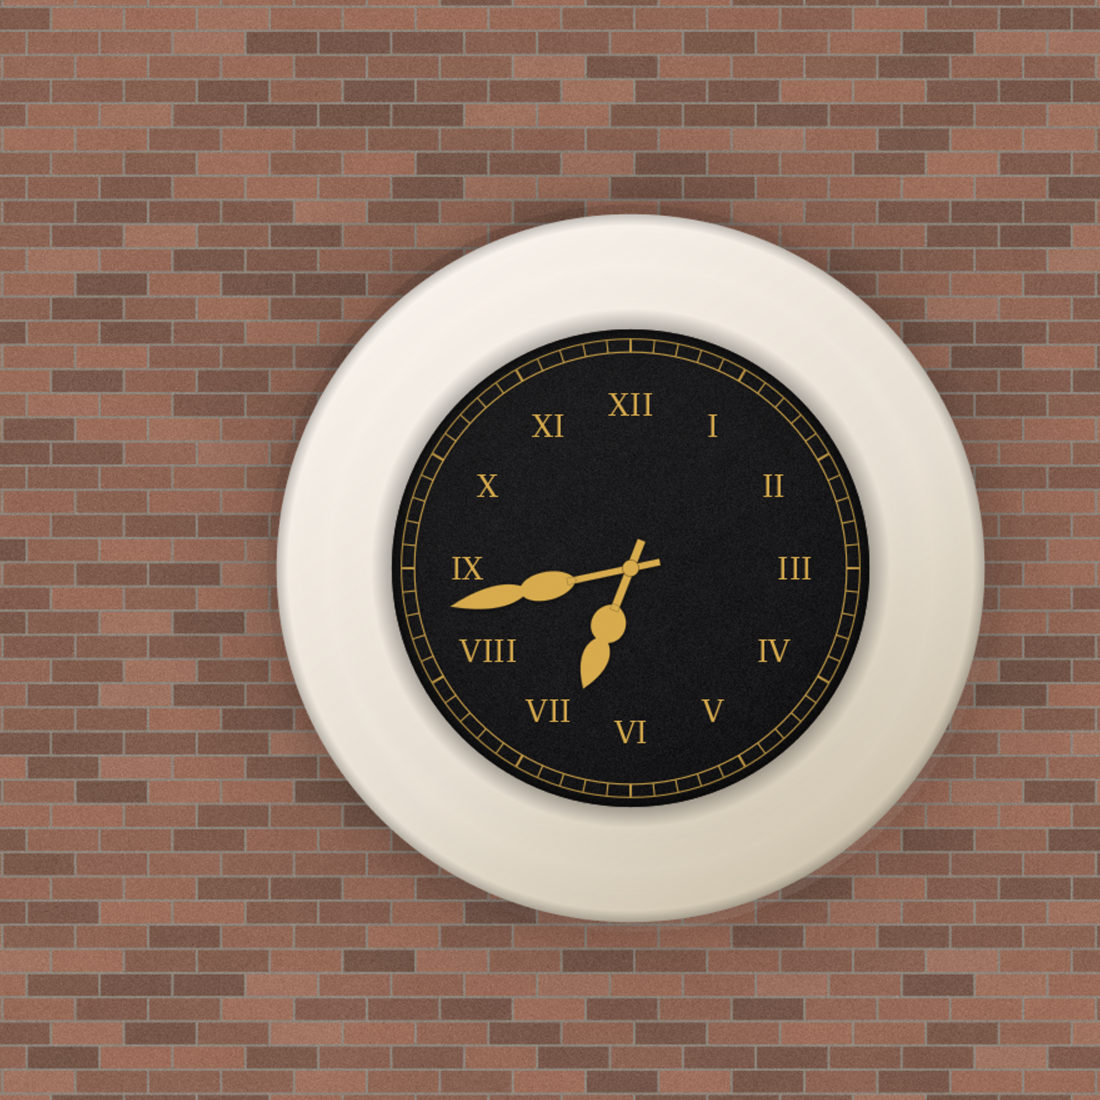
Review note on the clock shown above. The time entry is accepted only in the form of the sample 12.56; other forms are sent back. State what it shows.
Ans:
6.43
